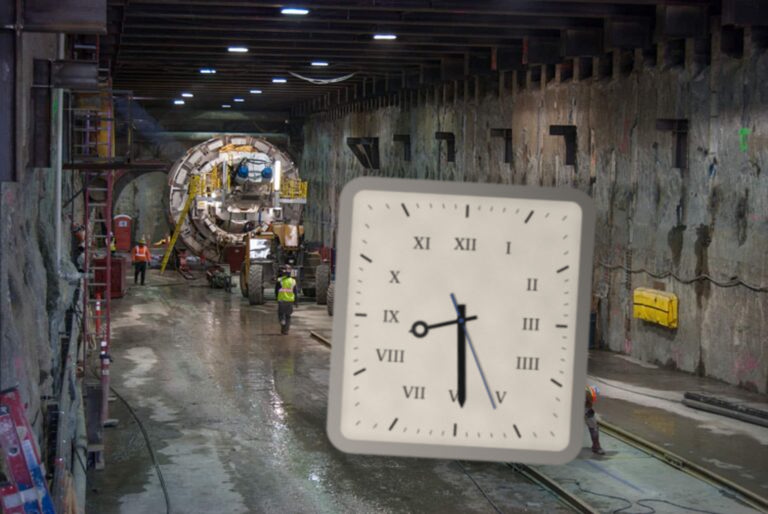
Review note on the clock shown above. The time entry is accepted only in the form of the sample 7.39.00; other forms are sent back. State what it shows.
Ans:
8.29.26
